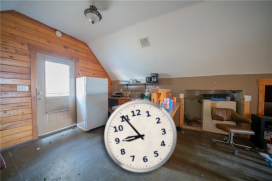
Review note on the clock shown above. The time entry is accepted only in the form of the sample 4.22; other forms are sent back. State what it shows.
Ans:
8.55
